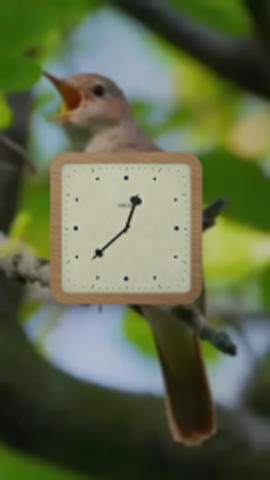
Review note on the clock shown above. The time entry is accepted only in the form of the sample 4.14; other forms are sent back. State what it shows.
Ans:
12.38
